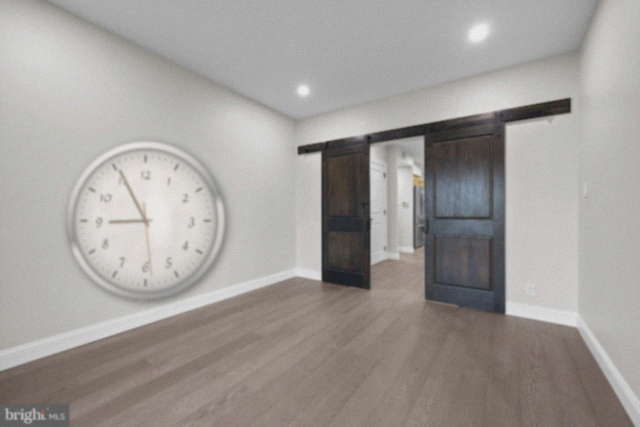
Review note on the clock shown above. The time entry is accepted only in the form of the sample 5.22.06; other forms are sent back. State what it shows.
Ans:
8.55.29
